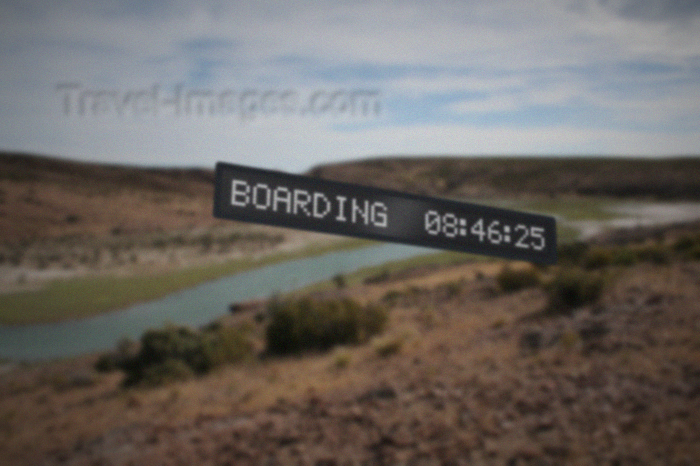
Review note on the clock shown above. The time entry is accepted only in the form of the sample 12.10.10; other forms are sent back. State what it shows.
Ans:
8.46.25
